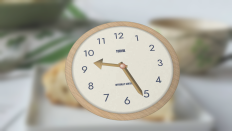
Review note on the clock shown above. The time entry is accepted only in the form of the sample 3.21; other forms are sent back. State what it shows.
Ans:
9.26
